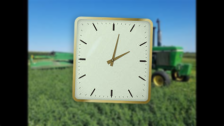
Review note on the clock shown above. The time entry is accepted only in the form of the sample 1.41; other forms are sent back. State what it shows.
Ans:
2.02
